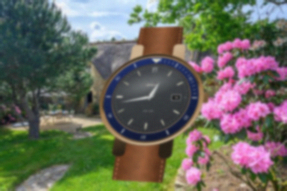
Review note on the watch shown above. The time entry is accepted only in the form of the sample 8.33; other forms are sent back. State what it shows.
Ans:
12.43
